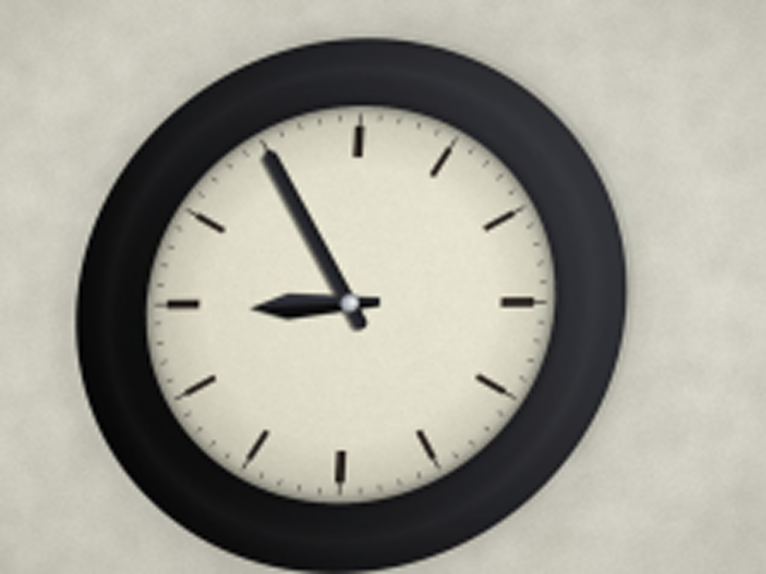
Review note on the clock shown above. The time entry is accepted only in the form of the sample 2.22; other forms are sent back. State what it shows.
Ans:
8.55
